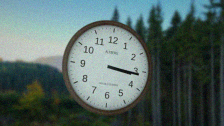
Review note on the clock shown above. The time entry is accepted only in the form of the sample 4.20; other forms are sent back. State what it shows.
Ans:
3.16
